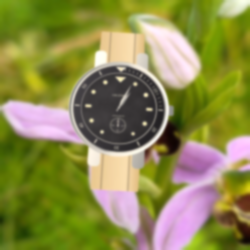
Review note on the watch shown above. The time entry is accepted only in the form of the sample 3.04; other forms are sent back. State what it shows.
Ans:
1.04
